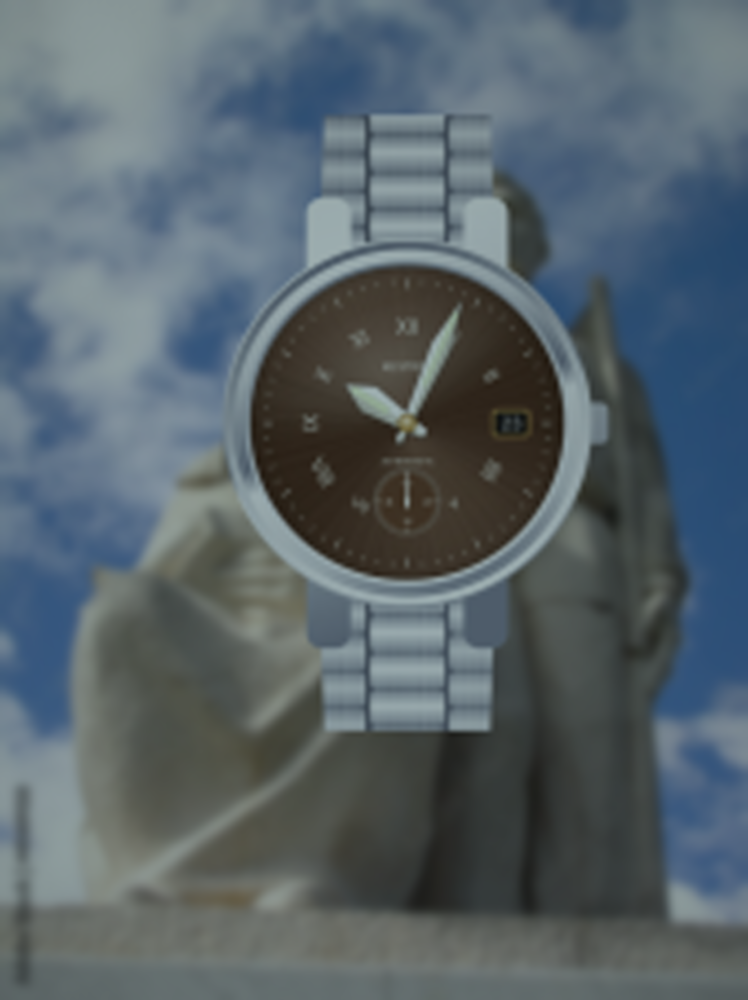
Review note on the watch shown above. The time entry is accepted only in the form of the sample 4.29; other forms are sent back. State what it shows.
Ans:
10.04
